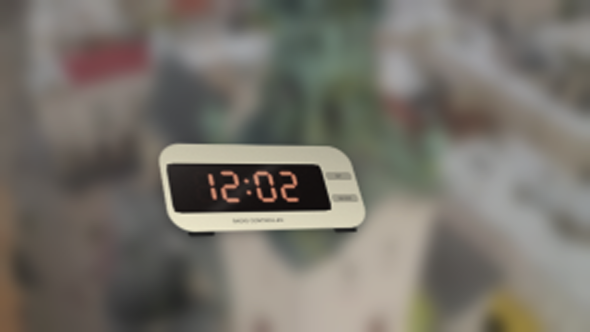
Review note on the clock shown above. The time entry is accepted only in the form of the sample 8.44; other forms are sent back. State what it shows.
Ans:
12.02
